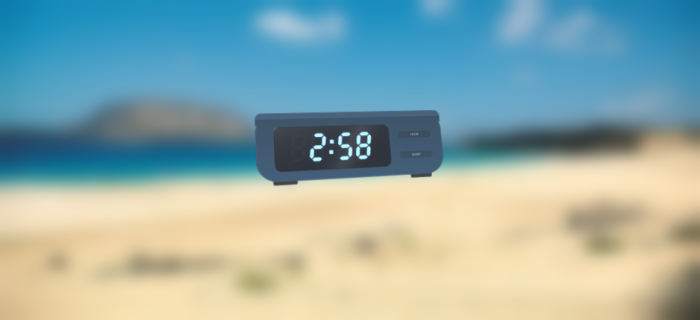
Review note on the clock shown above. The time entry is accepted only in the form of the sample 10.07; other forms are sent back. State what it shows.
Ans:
2.58
